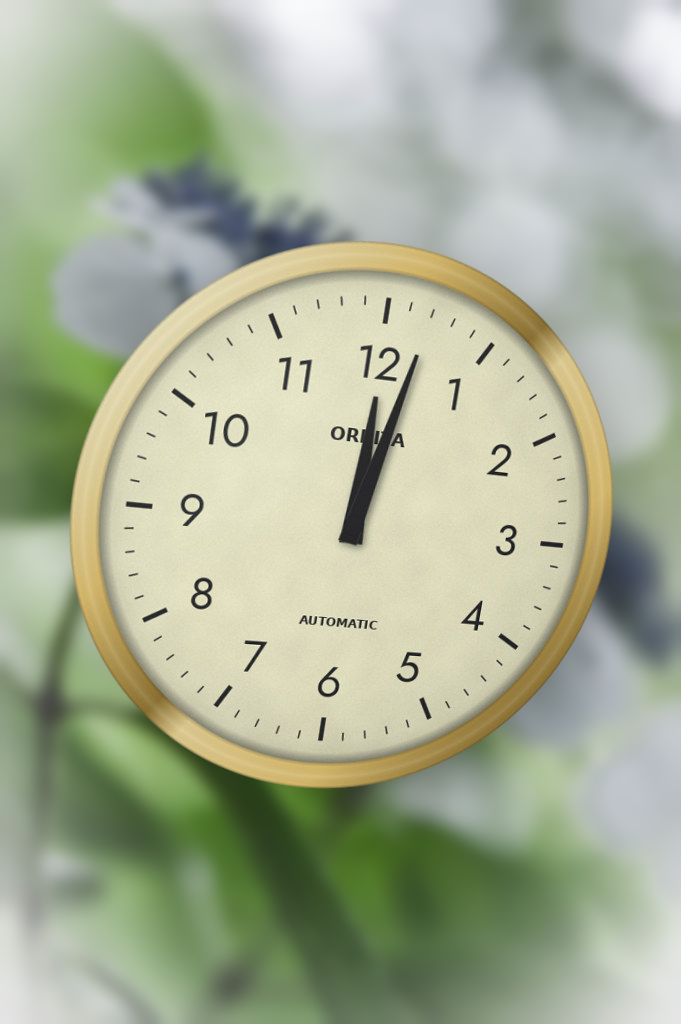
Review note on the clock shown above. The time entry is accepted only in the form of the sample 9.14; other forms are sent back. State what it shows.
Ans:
12.02
